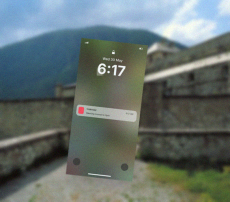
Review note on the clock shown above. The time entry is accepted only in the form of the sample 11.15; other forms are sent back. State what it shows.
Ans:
6.17
